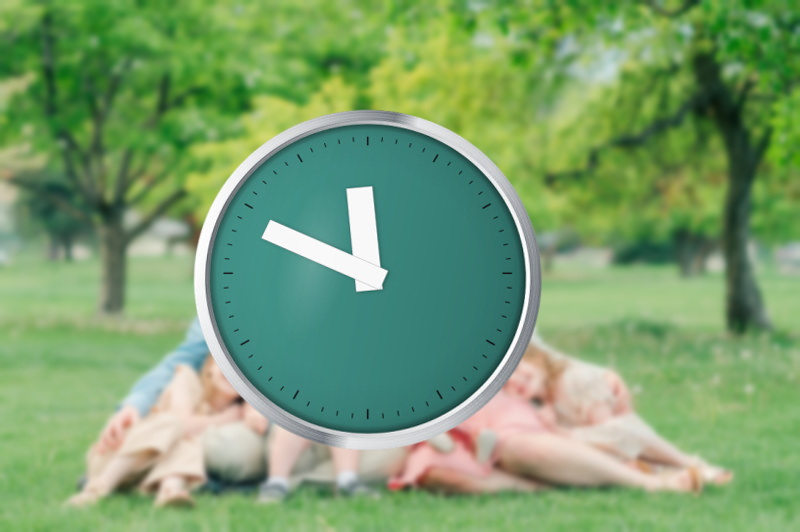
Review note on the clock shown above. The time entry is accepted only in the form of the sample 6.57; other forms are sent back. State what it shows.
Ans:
11.49
